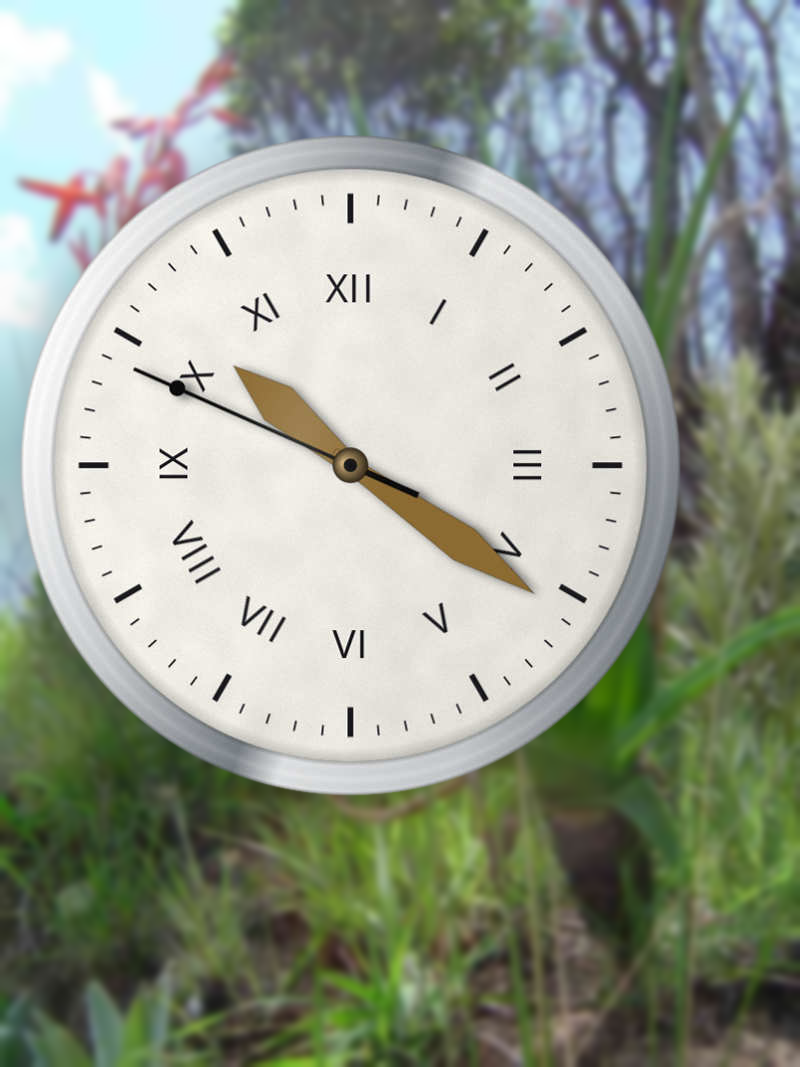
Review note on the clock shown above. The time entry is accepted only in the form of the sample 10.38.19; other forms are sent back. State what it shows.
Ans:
10.20.49
